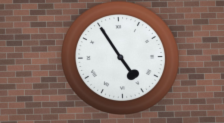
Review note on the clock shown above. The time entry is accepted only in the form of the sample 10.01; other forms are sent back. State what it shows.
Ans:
4.55
